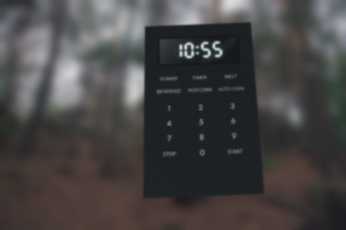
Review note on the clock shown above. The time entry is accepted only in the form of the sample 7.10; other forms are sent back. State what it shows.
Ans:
10.55
